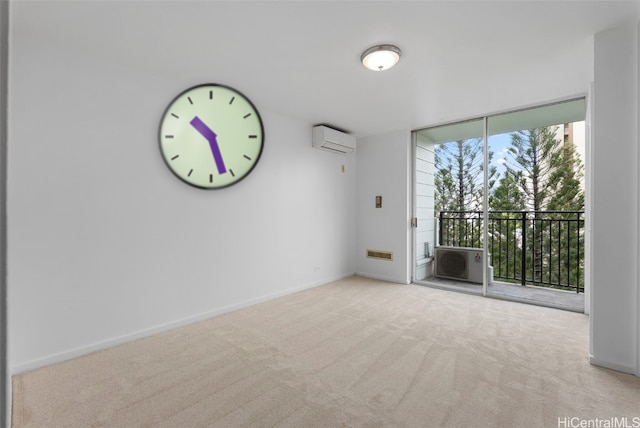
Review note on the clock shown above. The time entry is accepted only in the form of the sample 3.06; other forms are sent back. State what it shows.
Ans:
10.27
